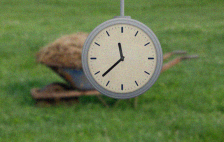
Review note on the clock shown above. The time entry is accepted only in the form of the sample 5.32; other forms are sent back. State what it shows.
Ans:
11.38
